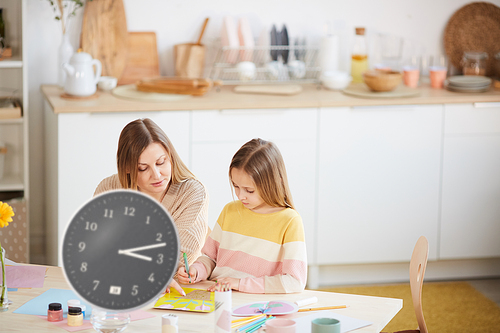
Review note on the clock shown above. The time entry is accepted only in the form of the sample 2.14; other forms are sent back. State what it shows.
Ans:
3.12
